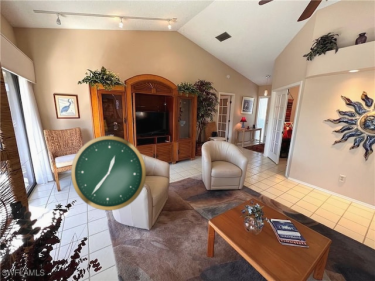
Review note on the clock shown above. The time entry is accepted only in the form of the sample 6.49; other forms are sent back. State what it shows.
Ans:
12.36
